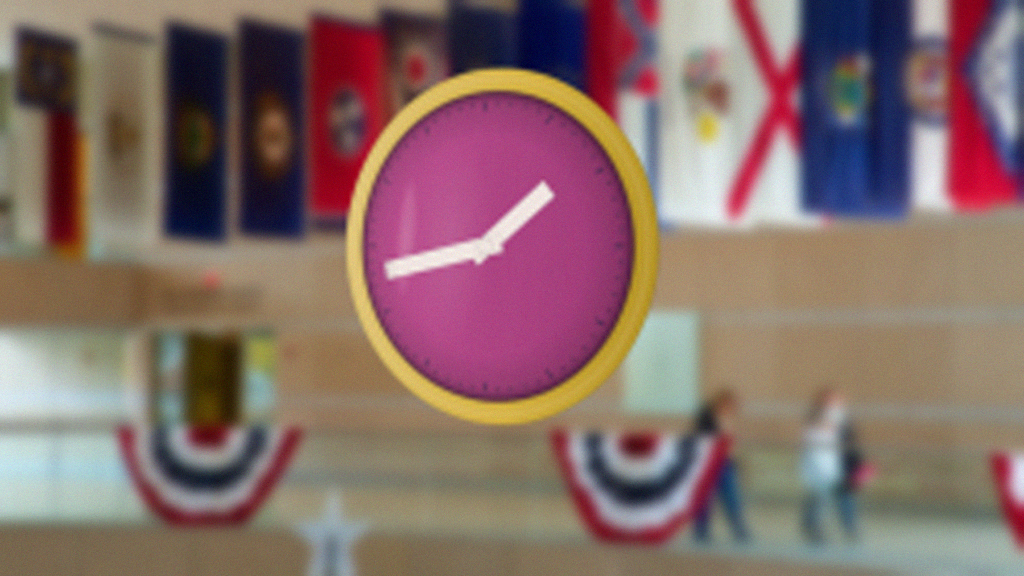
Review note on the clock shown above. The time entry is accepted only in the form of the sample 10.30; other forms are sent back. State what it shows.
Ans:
1.43
